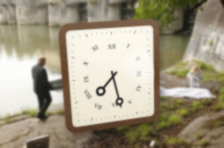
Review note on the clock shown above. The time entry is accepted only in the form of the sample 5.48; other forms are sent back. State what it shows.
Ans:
7.28
